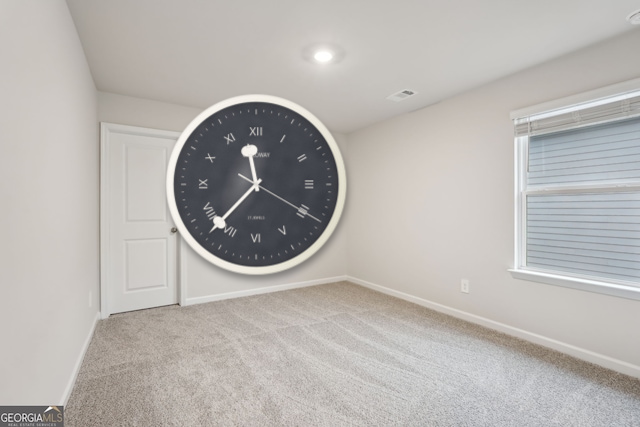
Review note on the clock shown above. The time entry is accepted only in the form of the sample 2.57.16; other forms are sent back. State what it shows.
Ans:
11.37.20
